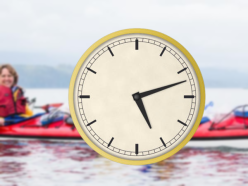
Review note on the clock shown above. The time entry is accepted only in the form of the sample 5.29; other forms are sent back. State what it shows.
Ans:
5.12
